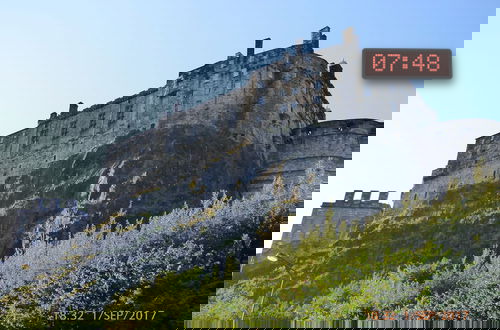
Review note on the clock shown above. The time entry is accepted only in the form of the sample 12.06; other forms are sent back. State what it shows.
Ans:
7.48
